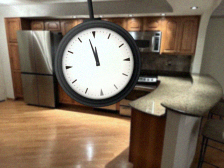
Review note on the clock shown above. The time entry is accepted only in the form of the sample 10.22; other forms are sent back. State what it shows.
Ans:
11.58
